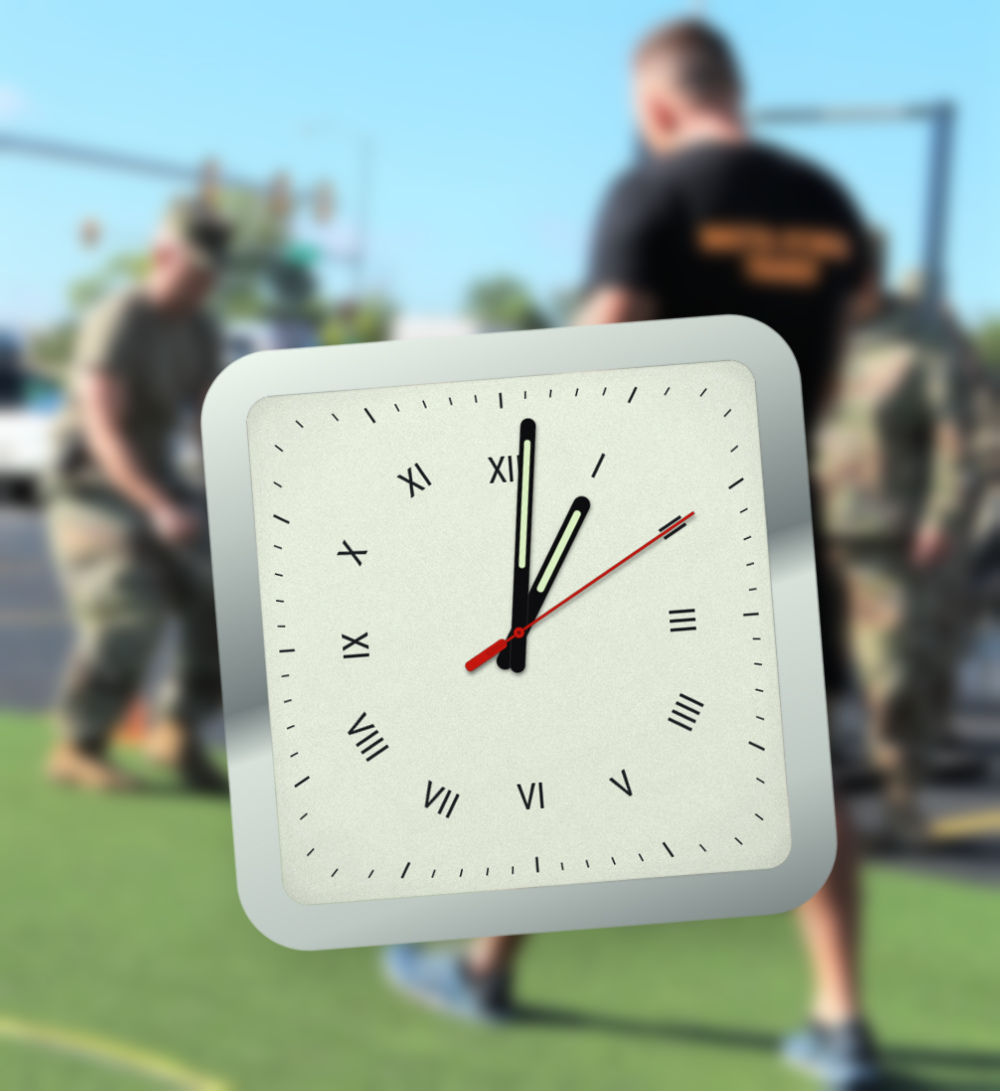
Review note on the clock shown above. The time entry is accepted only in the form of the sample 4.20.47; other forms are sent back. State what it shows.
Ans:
1.01.10
